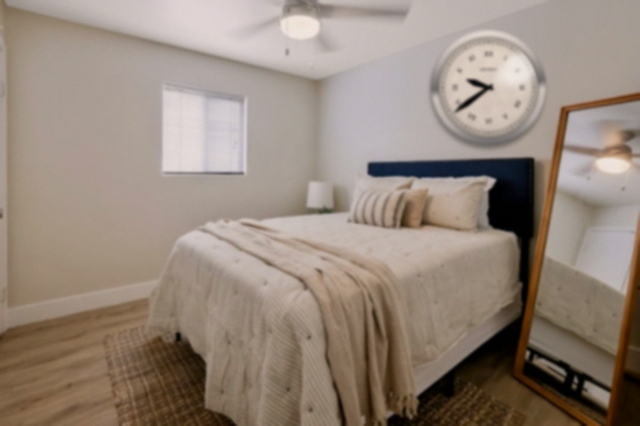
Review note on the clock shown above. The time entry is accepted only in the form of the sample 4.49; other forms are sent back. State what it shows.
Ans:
9.39
